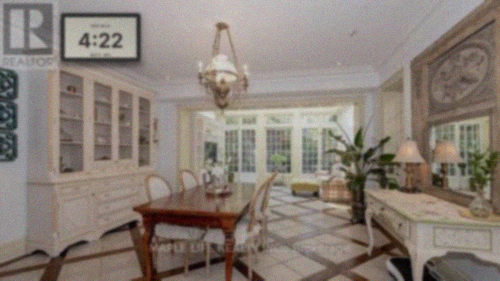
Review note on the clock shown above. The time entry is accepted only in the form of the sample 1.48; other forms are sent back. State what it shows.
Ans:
4.22
